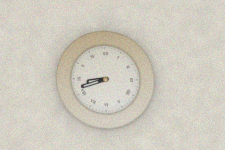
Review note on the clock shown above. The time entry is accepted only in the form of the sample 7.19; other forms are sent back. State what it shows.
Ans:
8.42
